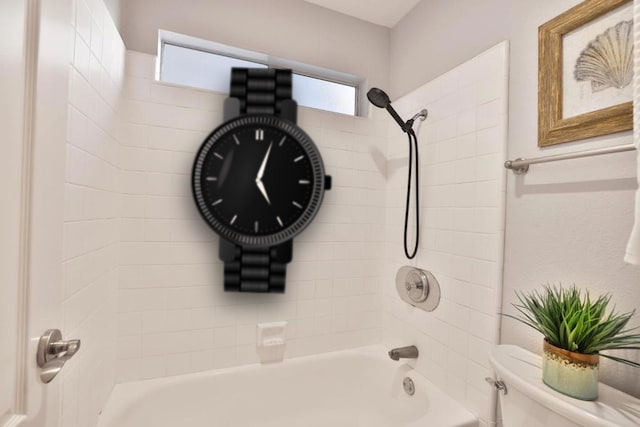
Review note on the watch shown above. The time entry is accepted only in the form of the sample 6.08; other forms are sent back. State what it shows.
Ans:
5.03
